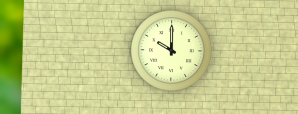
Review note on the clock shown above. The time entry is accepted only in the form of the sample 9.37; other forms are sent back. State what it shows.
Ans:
10.00
